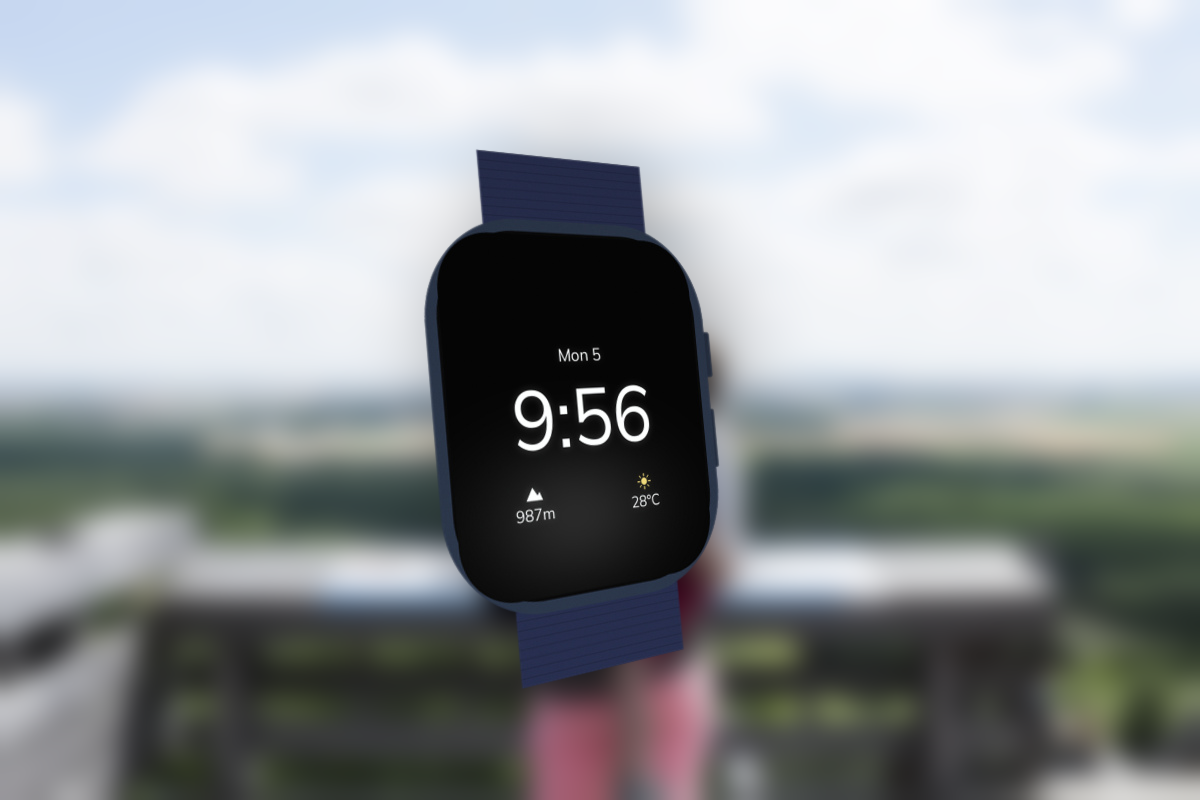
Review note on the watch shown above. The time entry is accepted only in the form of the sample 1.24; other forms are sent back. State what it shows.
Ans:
9.56
